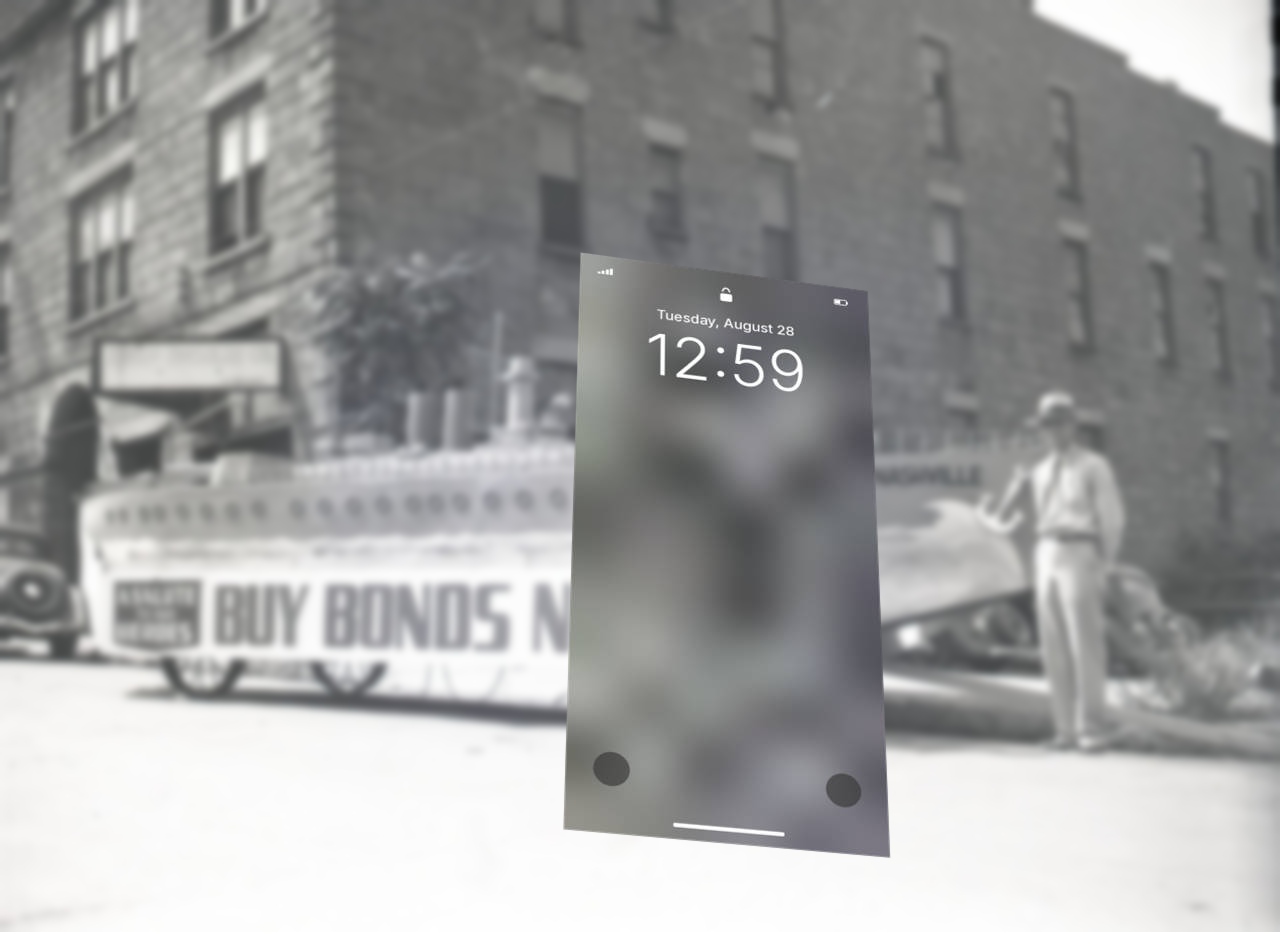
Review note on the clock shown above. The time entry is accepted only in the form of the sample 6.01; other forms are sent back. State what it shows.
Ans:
12.59
